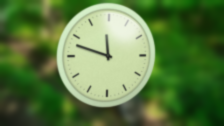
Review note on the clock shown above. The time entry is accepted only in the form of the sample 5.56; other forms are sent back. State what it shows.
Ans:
11.48
